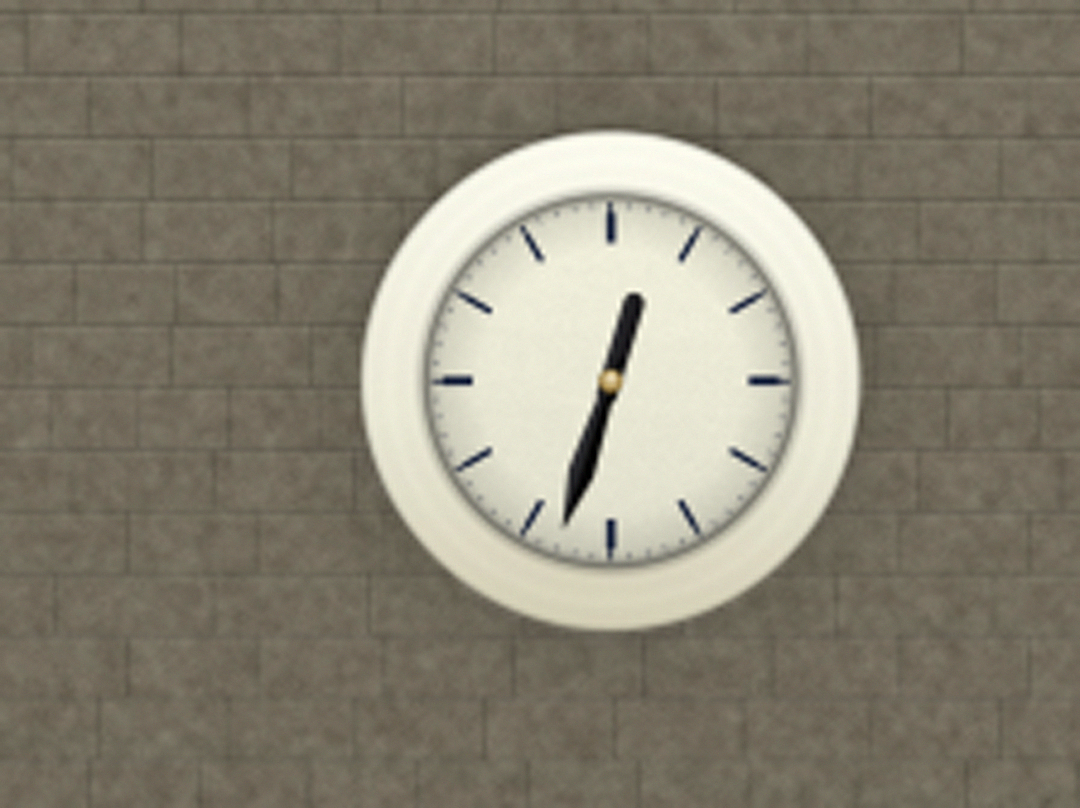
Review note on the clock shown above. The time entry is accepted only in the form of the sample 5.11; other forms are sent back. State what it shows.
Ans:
12.33
